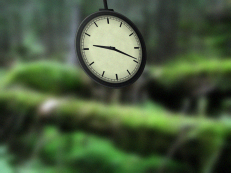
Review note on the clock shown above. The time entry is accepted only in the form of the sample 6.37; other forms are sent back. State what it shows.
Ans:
9.19
